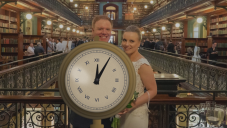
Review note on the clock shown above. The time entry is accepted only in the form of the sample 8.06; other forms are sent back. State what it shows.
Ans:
12.05
